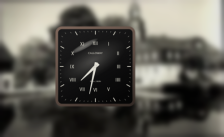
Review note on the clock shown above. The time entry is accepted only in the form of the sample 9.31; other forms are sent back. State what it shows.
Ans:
7.32
